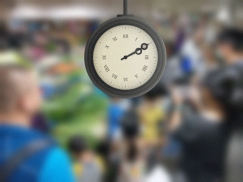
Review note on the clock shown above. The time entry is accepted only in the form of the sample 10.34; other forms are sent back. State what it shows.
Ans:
2.10
